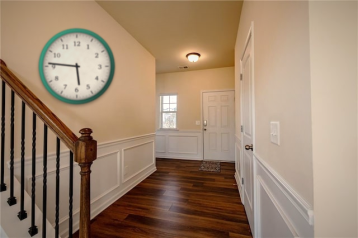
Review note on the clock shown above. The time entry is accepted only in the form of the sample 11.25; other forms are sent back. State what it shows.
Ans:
5.46
